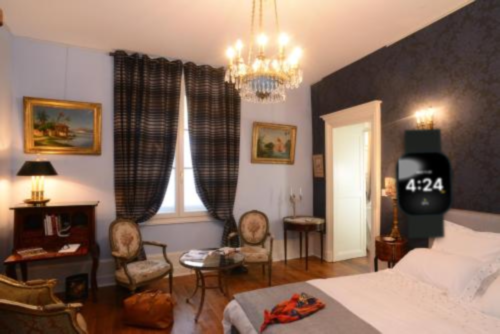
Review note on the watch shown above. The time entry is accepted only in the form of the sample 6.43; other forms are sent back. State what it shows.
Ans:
4.24
